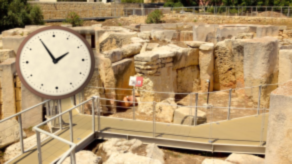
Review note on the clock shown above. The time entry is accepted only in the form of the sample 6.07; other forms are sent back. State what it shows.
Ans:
1.55
